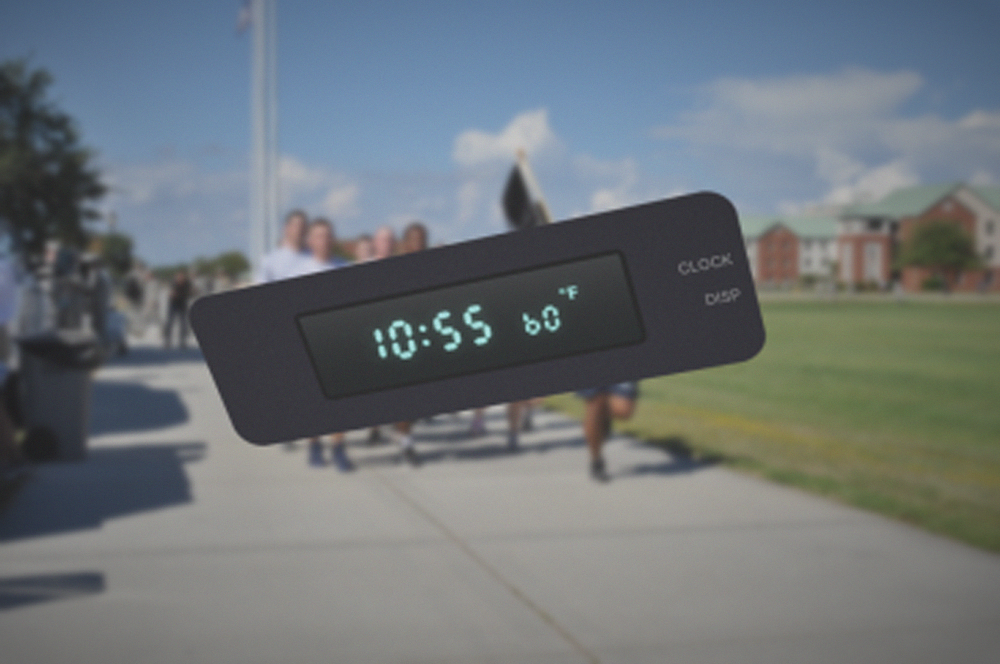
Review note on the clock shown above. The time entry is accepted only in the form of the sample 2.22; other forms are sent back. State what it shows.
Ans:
10.55
